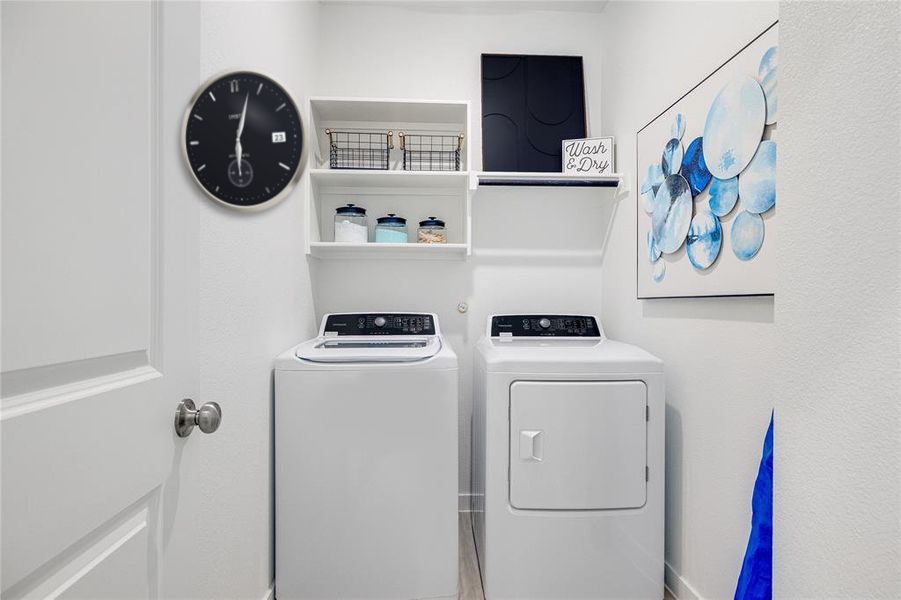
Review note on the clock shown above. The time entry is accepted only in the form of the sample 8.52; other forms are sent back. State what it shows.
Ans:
6.03
